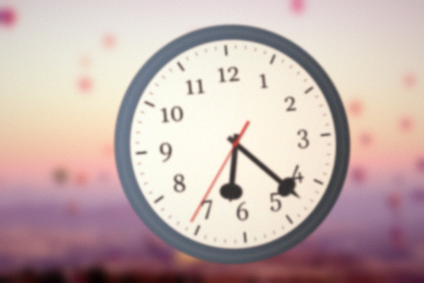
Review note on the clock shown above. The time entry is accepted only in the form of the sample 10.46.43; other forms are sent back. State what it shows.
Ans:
6.22.36
